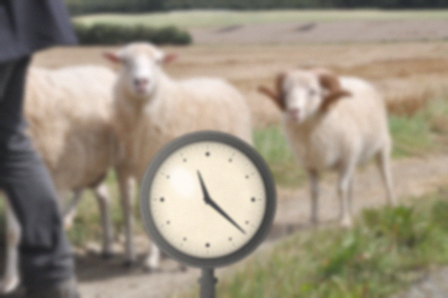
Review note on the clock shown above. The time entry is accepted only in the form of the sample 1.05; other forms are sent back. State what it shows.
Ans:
11.22
